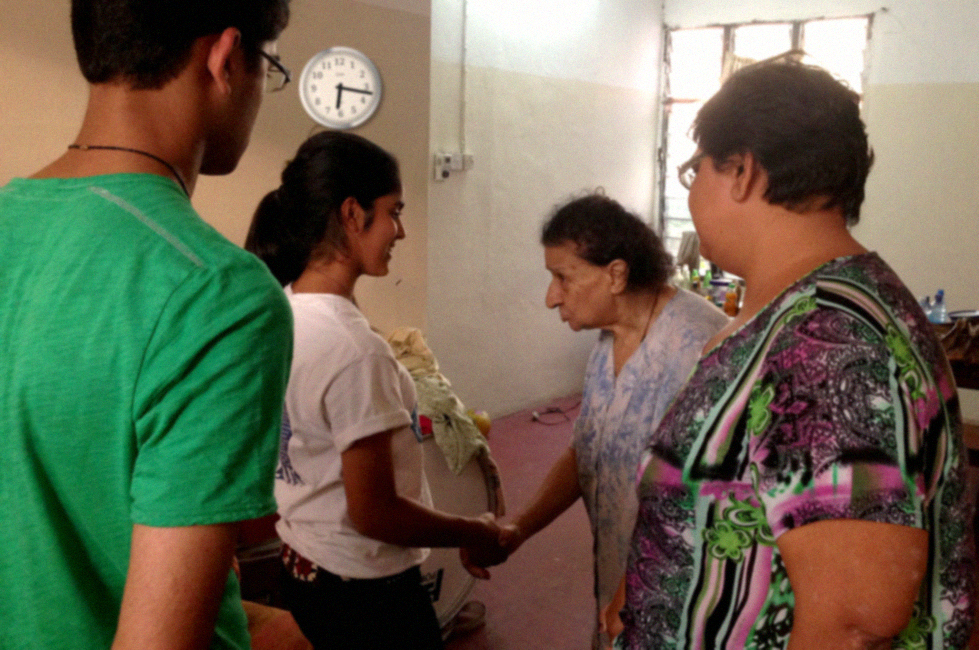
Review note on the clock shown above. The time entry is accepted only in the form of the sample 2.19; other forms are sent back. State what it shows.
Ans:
6.17
